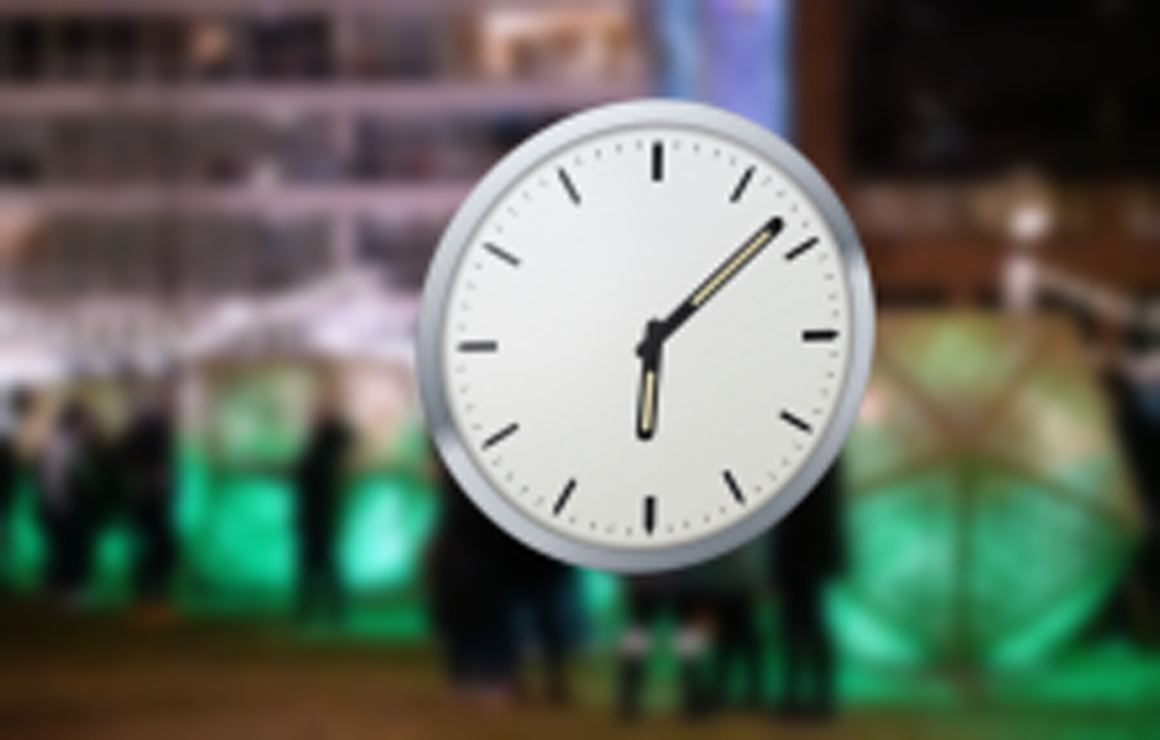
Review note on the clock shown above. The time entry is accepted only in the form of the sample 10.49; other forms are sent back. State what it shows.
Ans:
6.08
